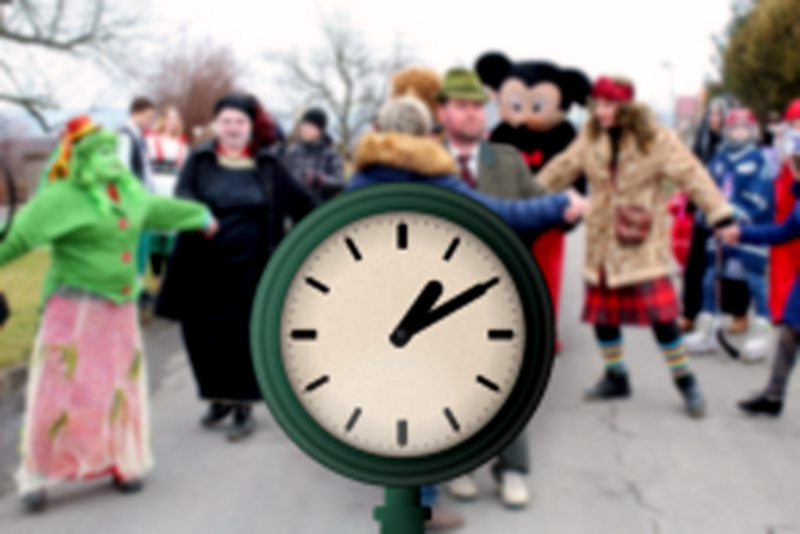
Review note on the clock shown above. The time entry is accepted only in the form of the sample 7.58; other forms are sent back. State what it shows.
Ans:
1.10
